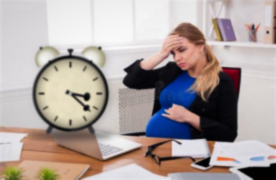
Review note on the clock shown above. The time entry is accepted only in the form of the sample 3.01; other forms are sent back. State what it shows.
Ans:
3.22
